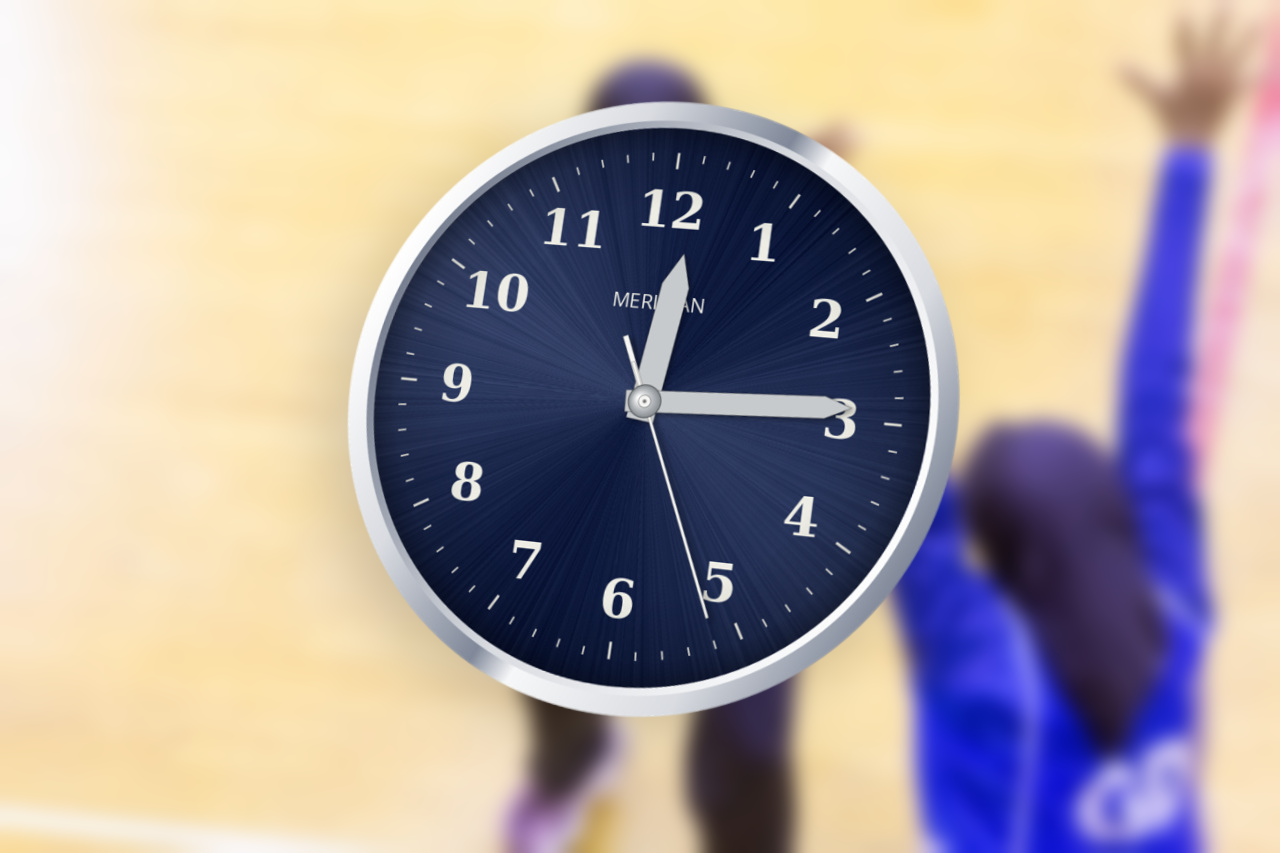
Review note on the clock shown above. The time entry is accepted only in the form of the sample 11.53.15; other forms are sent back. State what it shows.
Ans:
12.14.26
